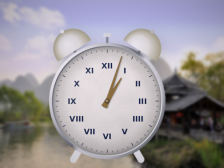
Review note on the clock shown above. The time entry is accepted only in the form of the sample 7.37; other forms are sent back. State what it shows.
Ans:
1.03
